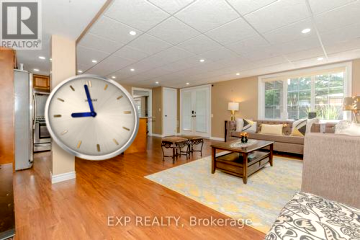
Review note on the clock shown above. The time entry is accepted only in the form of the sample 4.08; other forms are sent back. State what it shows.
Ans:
8.59
